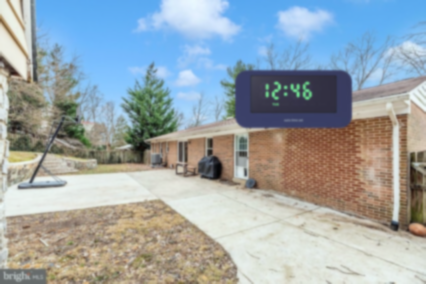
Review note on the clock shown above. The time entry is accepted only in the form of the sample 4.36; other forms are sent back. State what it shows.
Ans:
12.46
